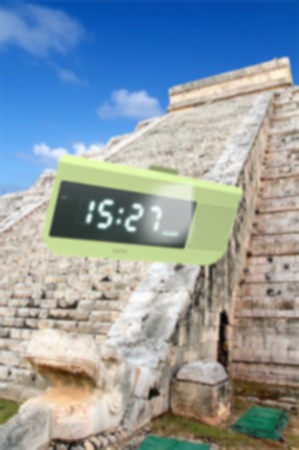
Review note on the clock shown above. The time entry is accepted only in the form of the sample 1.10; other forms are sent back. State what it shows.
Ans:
15.27
